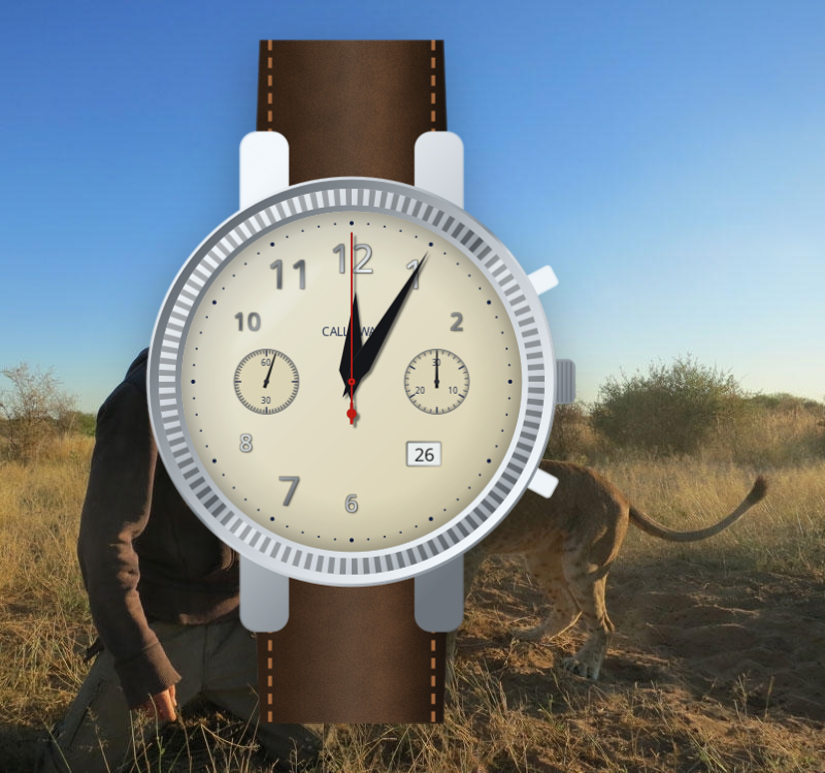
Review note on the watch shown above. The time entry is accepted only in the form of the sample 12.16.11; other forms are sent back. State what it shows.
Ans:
12.05.03
